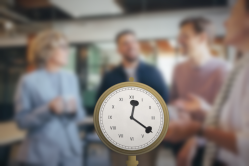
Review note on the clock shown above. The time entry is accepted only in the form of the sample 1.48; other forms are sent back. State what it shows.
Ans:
12.21
